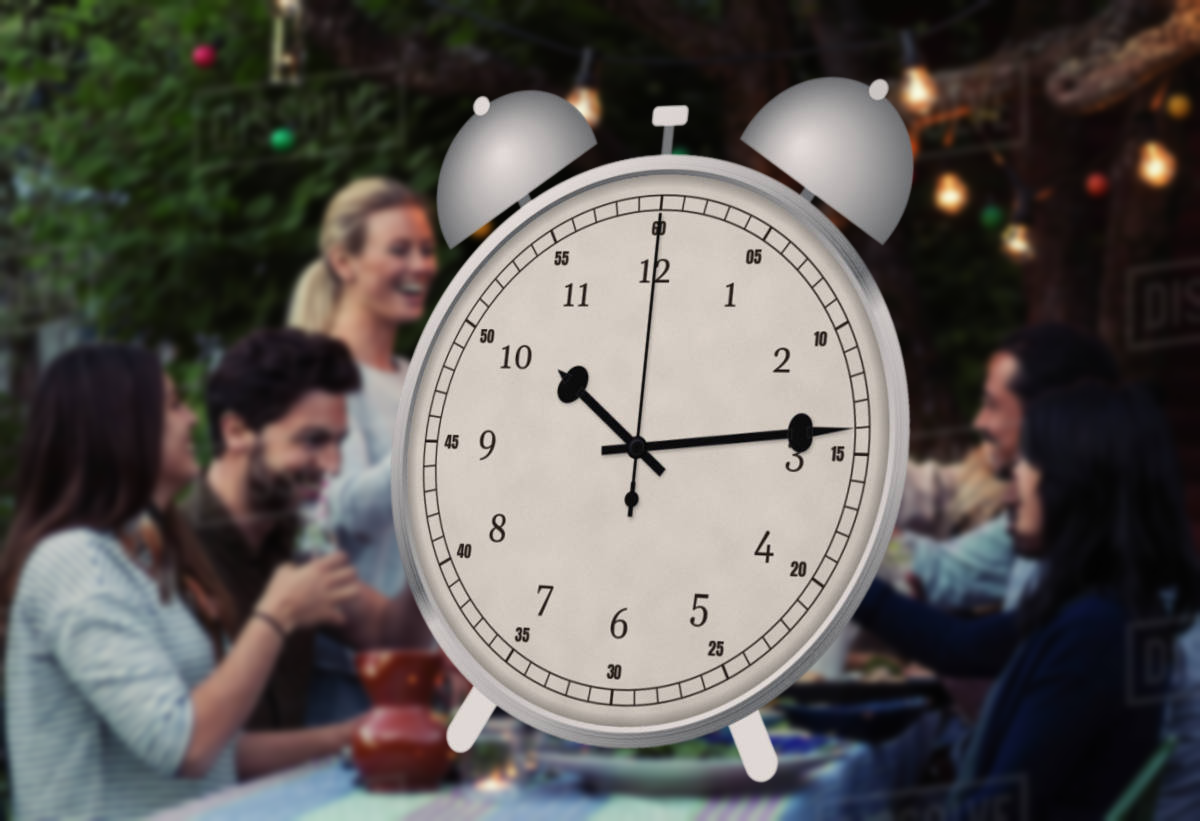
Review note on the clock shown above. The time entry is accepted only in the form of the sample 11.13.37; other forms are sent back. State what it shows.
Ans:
10.14.00
